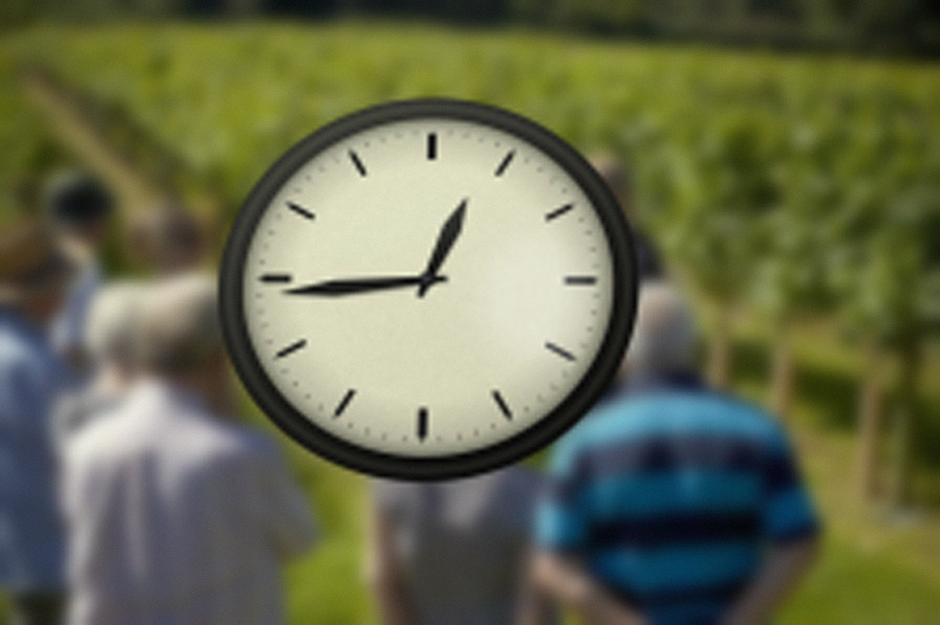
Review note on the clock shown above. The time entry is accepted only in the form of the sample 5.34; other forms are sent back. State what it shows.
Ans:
12.44
